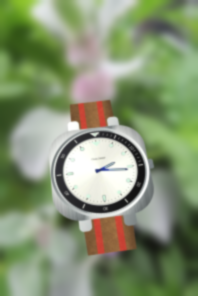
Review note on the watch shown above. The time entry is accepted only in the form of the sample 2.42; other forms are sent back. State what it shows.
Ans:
2.16
